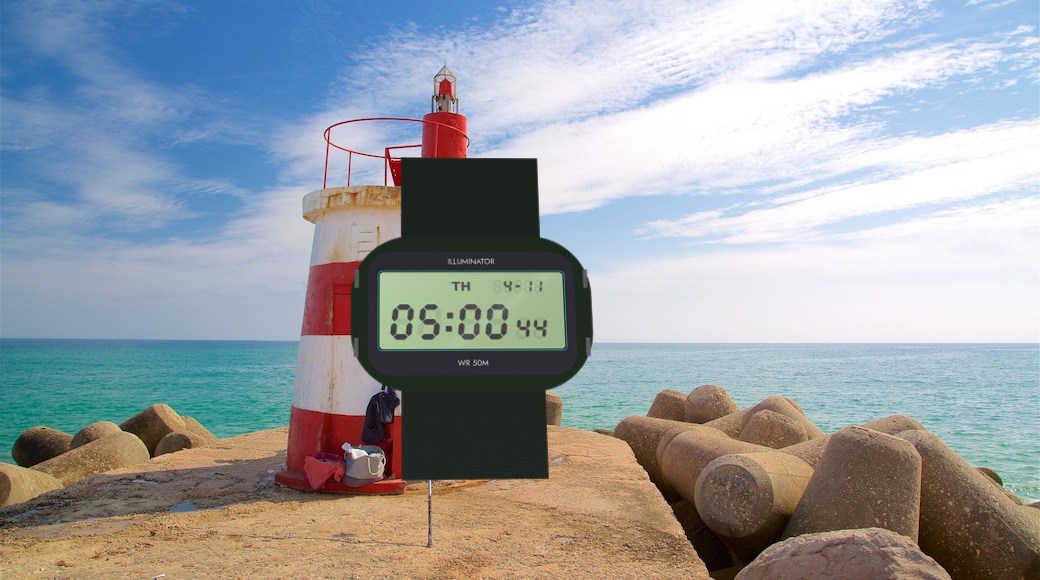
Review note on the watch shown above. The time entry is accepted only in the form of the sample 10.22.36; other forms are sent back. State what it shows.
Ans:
5.00.44
